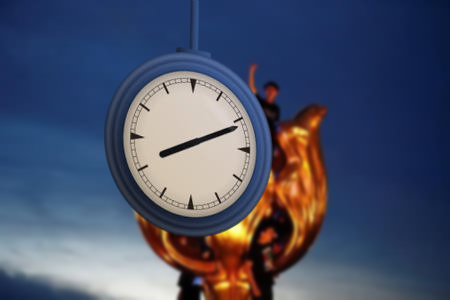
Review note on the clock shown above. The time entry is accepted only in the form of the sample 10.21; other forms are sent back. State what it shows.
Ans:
8.11
